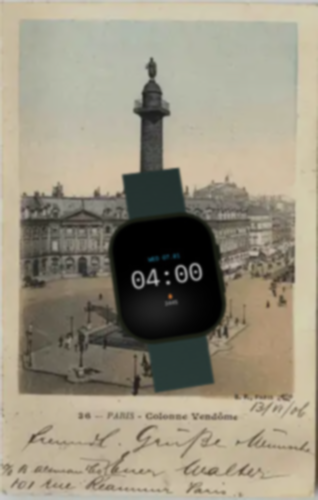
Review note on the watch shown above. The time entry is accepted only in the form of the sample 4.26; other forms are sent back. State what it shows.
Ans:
4.00
